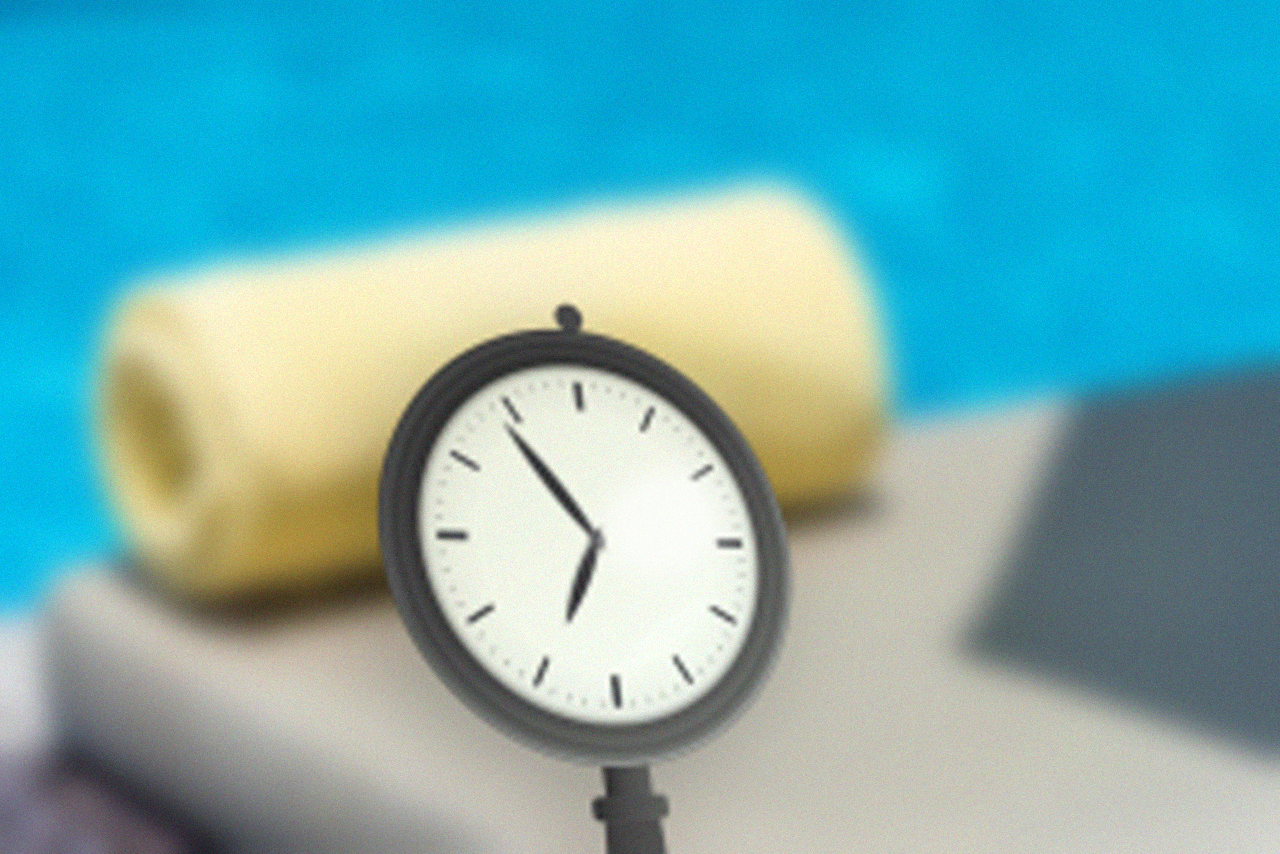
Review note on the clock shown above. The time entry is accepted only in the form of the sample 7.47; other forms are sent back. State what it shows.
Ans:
6.54
